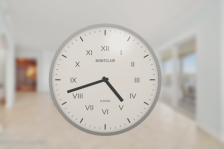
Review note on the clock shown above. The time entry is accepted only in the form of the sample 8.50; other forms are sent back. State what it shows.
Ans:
4.42
